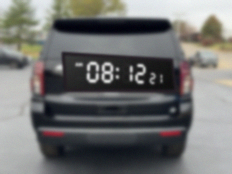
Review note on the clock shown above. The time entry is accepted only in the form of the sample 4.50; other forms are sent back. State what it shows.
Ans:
8.12
